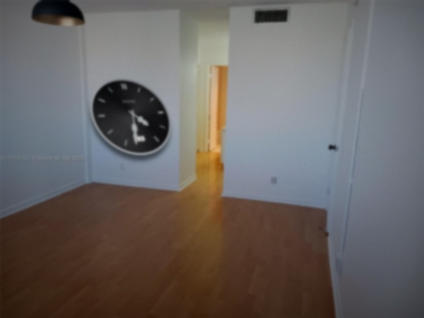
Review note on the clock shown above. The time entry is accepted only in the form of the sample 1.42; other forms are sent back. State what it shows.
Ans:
4.32
